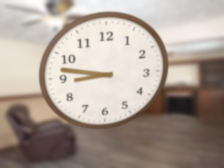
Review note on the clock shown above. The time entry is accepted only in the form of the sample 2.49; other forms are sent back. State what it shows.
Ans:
8.47
